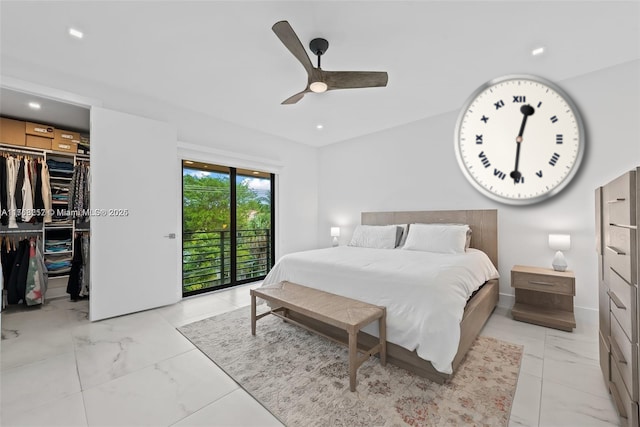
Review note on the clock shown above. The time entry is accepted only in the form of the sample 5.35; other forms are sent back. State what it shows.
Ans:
12.31
